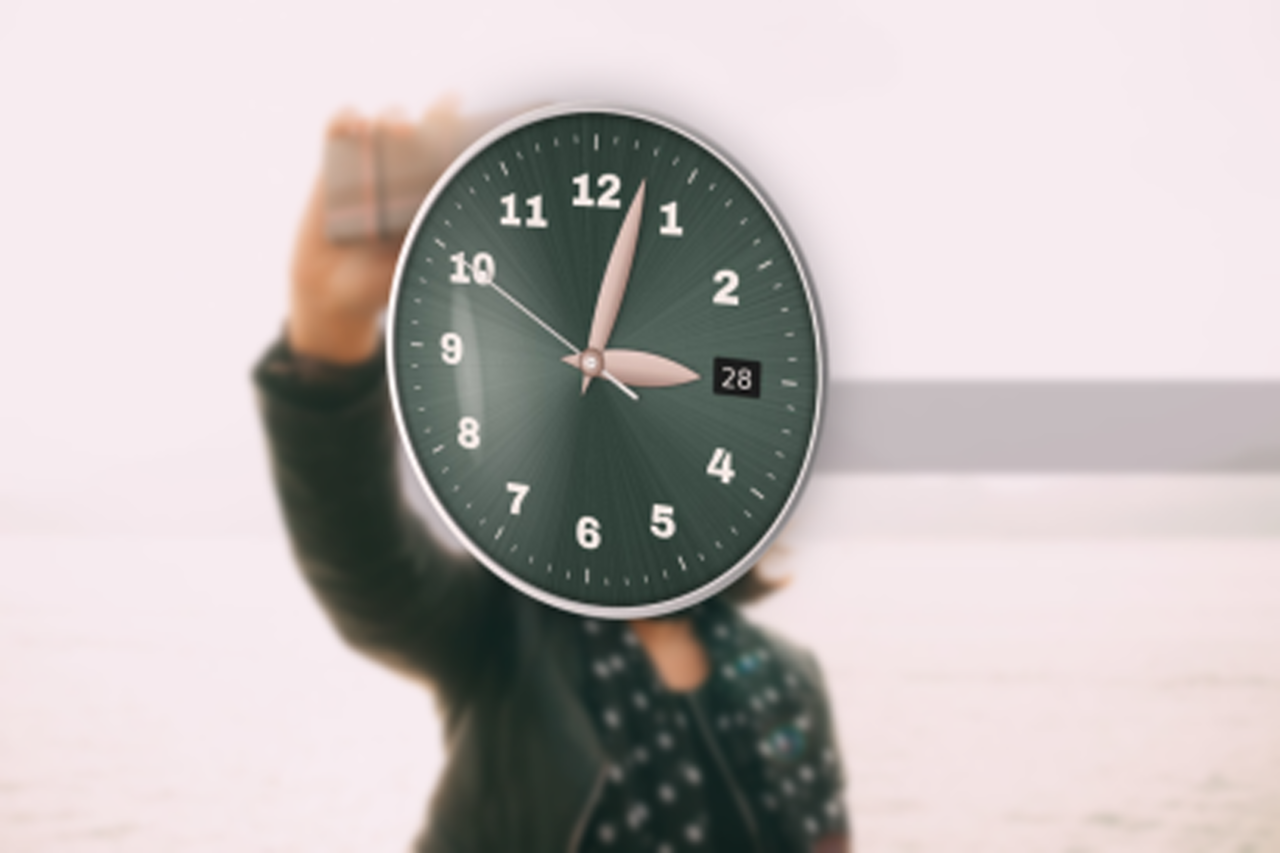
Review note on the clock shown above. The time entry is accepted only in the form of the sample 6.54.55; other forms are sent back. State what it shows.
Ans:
3.02.50
